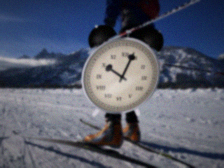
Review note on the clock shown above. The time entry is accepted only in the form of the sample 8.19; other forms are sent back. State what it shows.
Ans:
10.03
